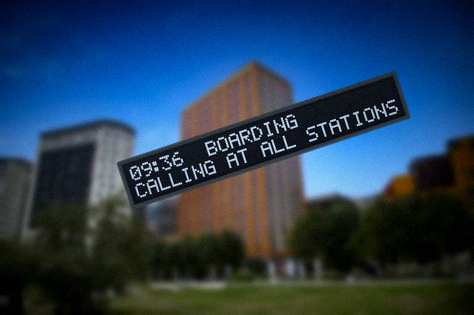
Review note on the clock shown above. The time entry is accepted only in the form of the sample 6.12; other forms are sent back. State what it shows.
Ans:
9.36
